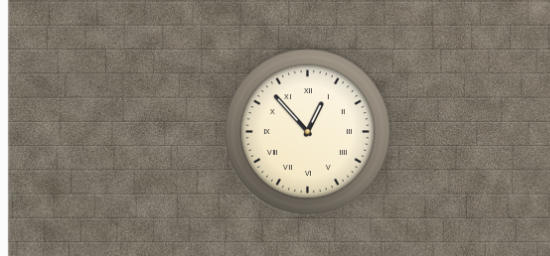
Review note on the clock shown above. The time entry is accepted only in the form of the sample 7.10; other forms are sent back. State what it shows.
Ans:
12.53
